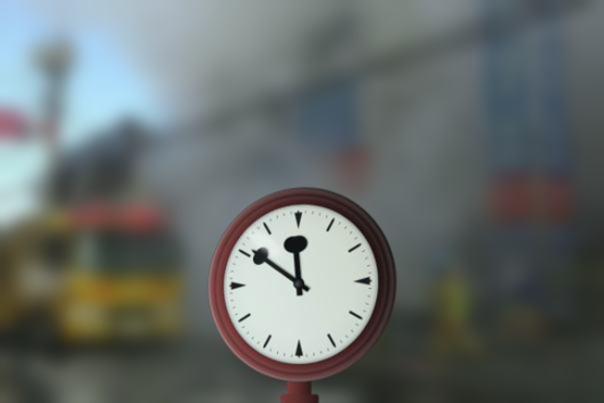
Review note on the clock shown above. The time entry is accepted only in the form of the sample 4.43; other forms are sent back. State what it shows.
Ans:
11.51
